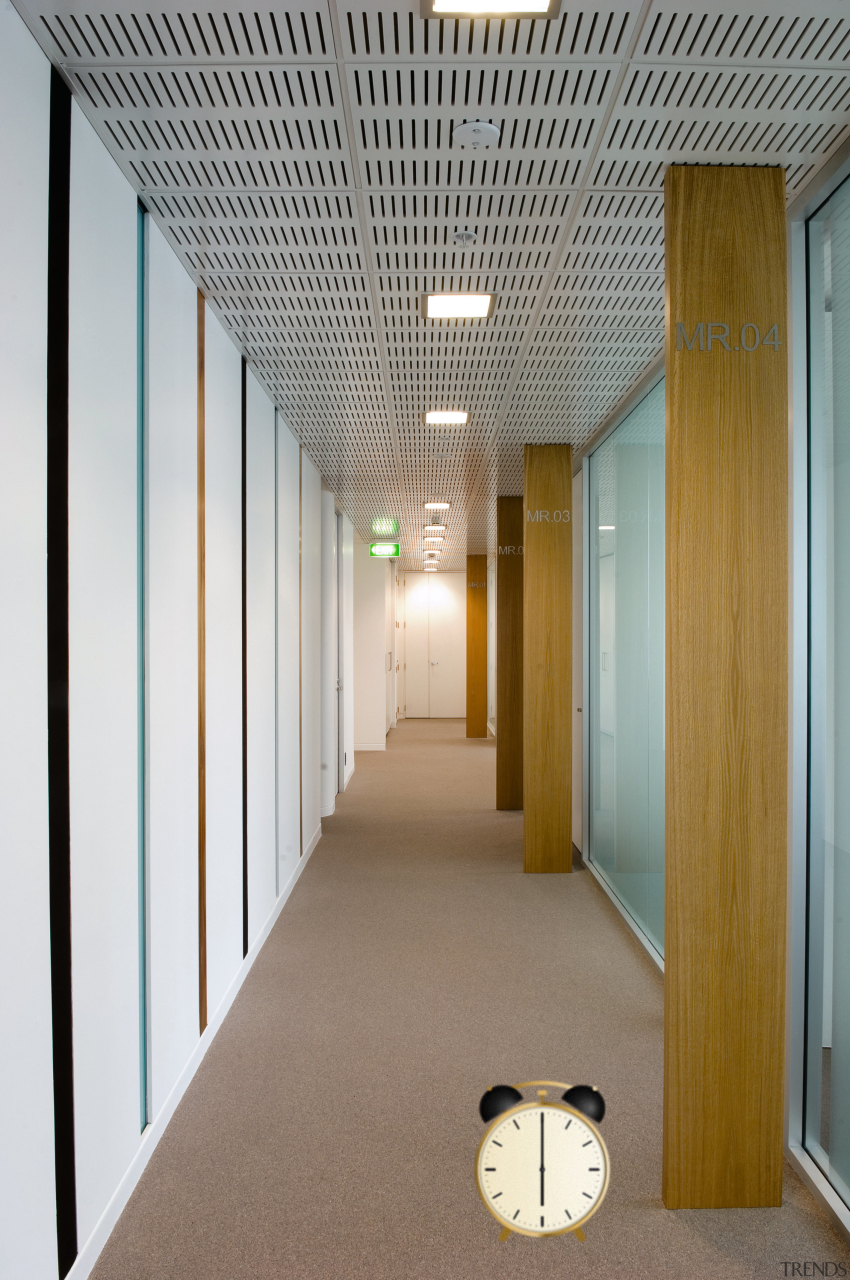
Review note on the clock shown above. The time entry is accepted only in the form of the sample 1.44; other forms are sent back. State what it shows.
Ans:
6.00
